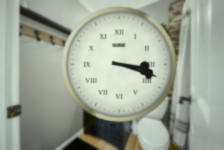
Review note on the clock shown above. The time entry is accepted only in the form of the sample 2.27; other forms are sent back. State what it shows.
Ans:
3.18
